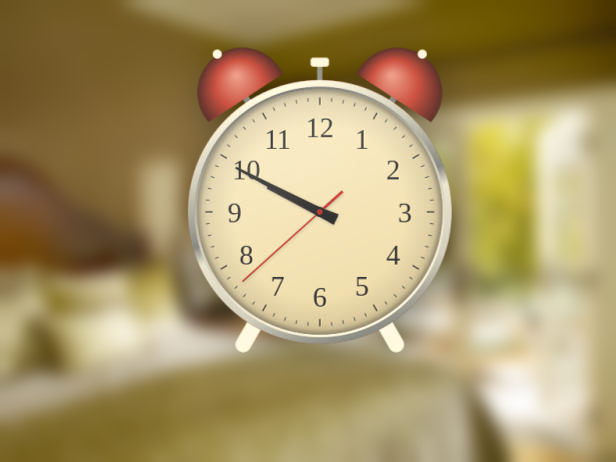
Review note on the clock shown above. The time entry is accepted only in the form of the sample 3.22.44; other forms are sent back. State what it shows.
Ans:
9.49.38
